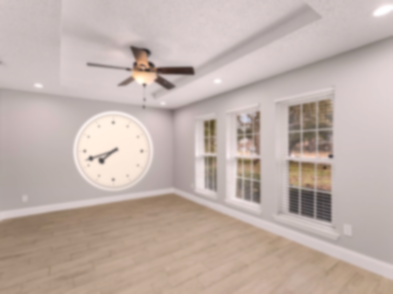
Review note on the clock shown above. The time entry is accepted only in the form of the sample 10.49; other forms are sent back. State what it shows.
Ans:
7.42
